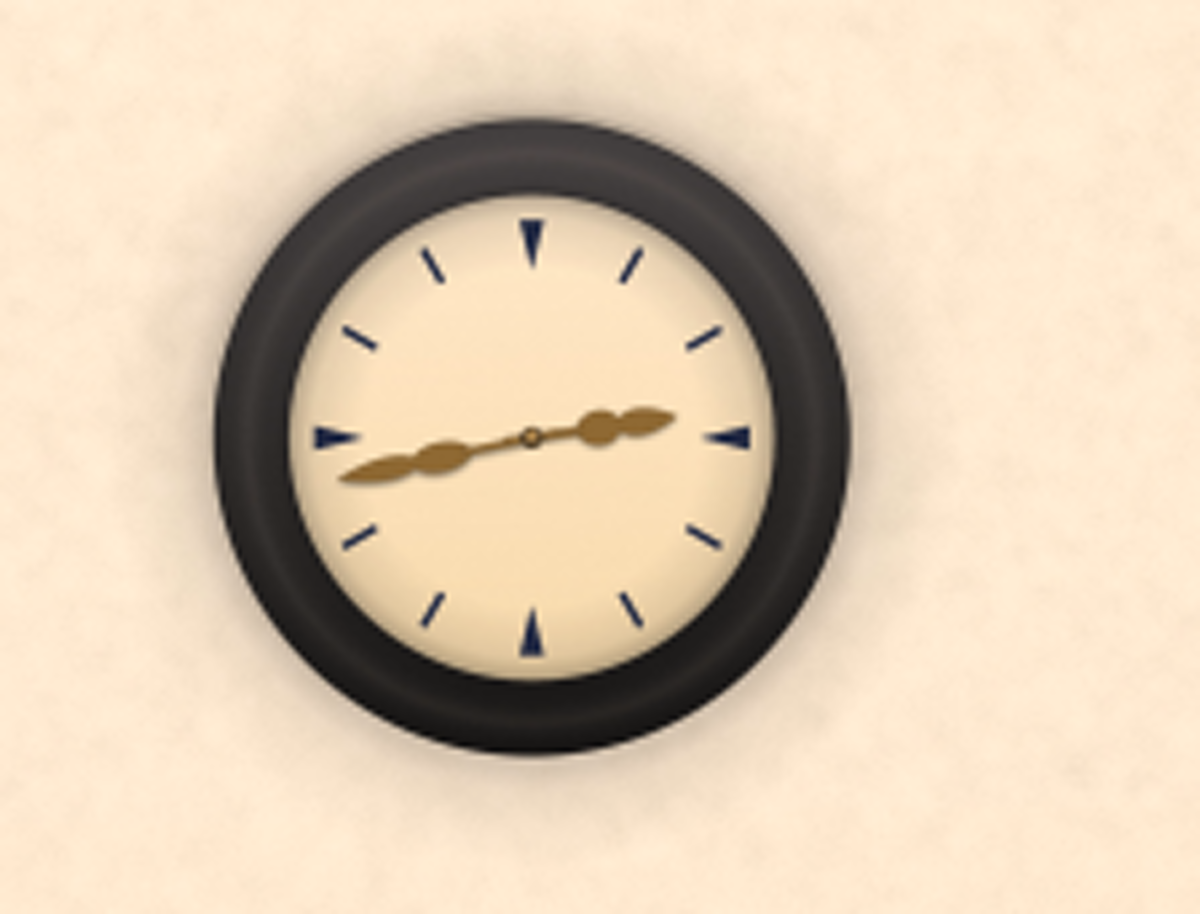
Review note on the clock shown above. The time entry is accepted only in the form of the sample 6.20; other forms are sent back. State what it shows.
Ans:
2.43
